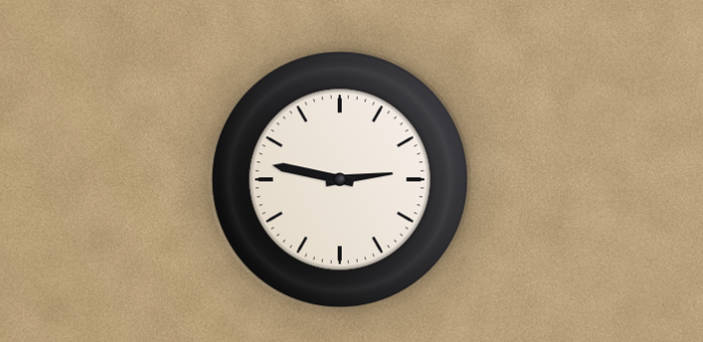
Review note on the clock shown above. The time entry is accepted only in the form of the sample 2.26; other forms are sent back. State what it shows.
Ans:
2.47
